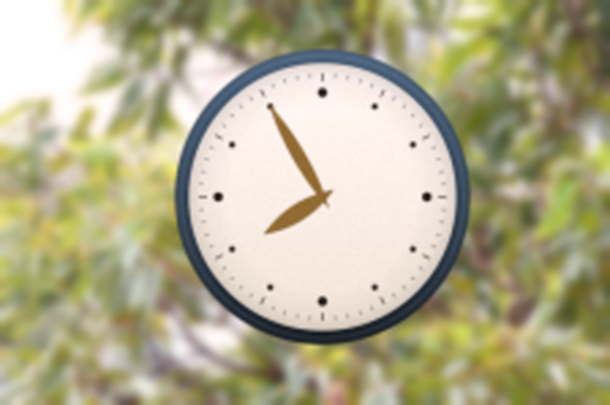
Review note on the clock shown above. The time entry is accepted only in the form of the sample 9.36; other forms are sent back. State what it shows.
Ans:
7.55
